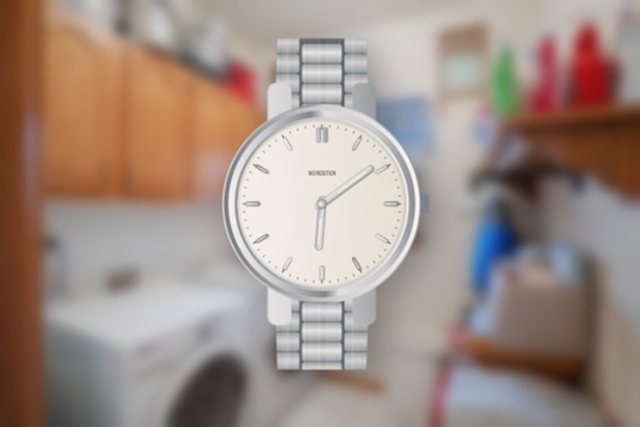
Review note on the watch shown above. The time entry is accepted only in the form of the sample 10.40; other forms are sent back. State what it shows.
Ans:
6.09
